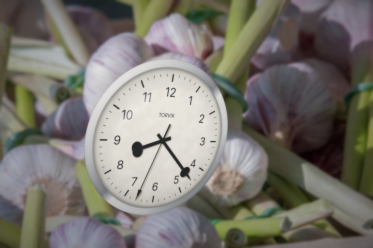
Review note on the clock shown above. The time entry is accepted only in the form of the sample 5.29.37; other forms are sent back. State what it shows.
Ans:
8.22.33
